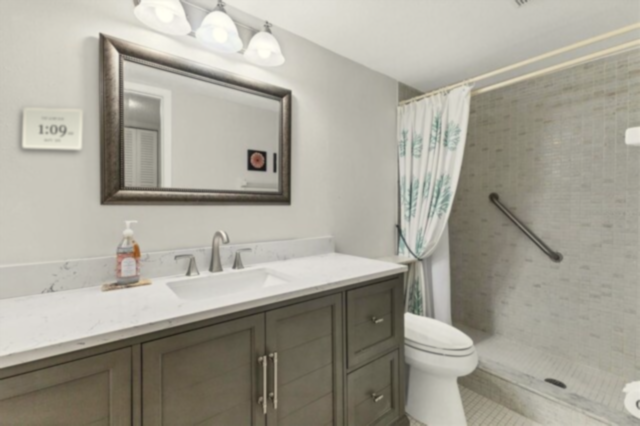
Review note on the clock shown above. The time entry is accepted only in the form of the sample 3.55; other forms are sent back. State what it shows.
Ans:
1.09
